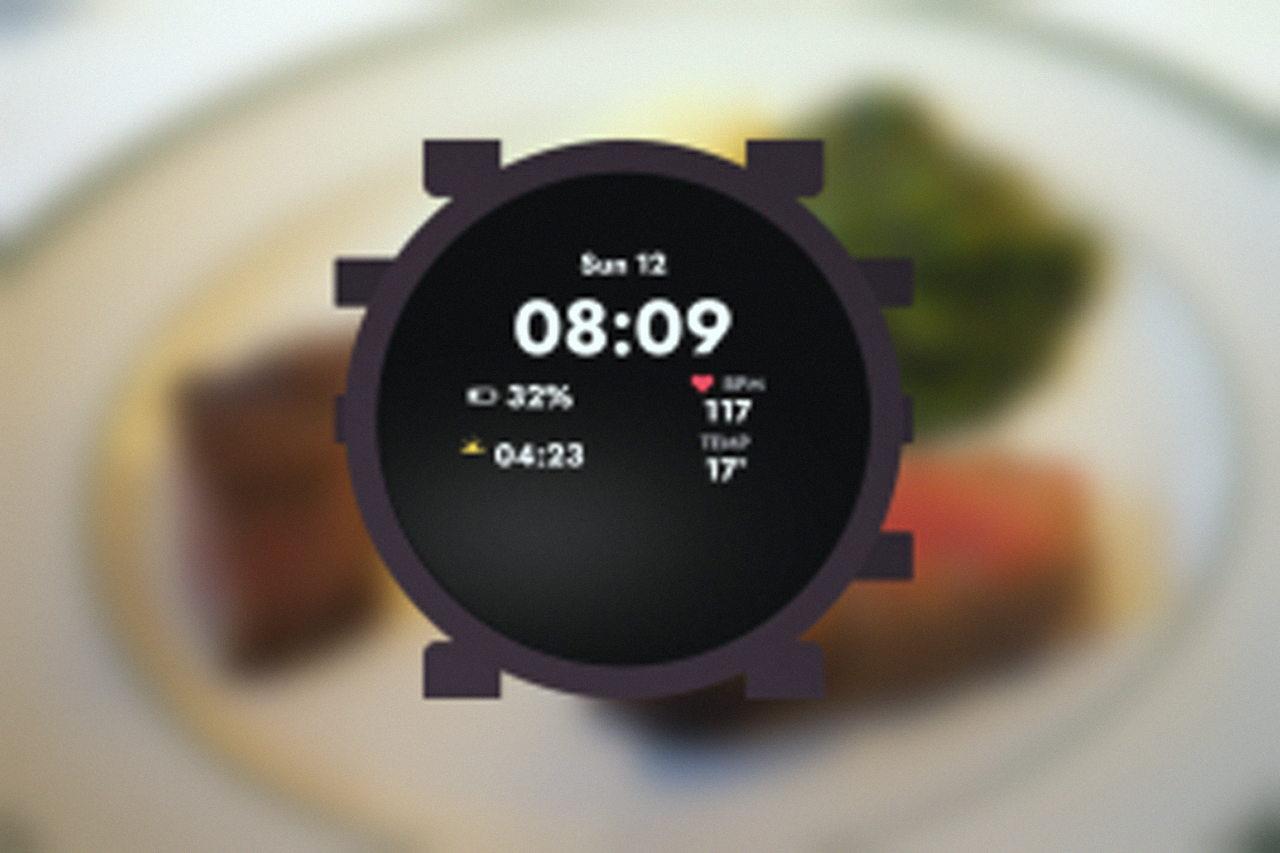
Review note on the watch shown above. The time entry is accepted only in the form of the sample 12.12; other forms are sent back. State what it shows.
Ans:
8.09
